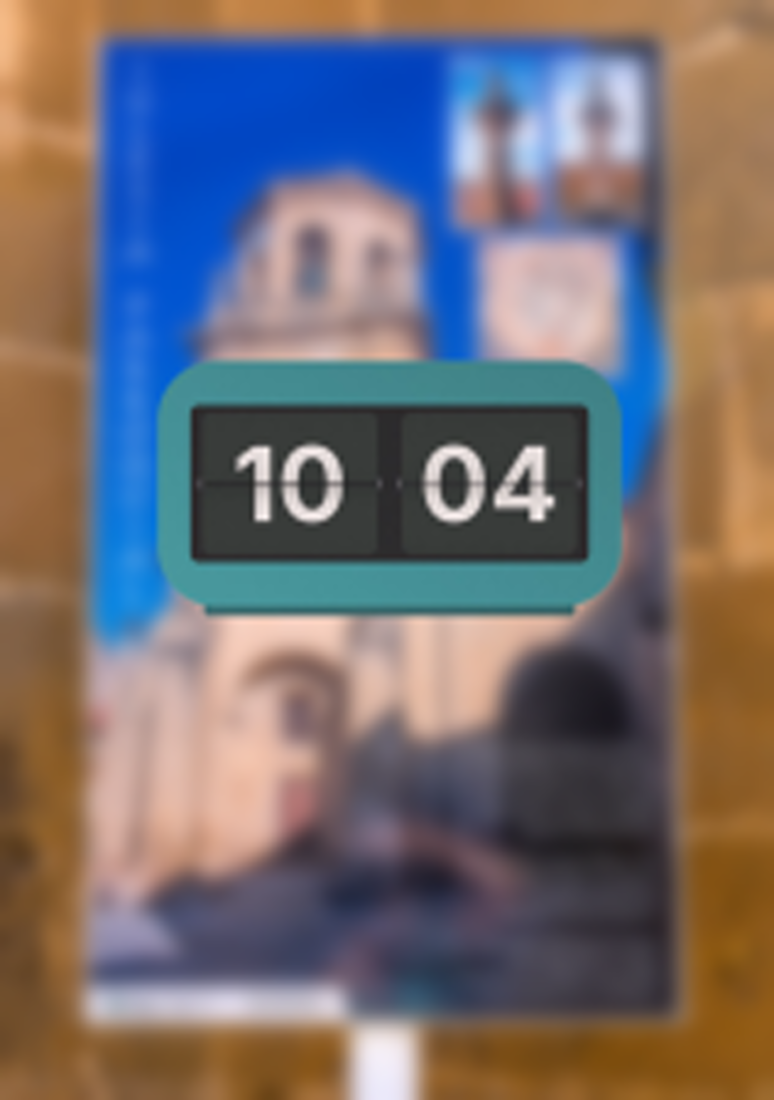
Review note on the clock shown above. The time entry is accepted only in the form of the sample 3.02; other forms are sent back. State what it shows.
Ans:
10.04
